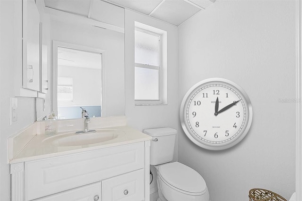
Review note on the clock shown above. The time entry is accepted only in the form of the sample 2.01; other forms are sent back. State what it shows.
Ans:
12.10
